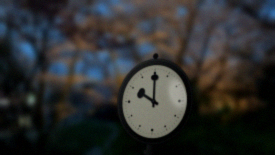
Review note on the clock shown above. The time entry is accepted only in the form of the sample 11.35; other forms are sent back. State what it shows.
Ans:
10.00
